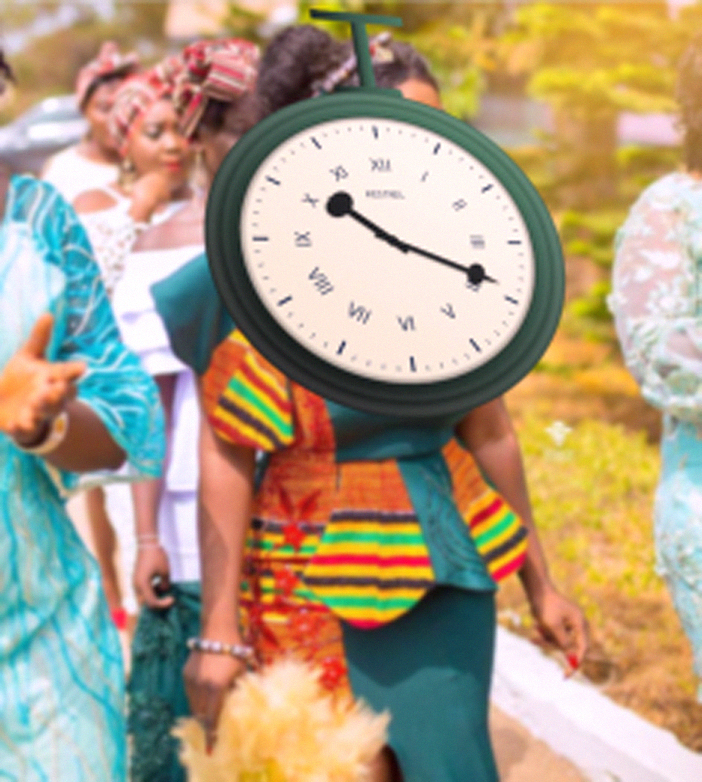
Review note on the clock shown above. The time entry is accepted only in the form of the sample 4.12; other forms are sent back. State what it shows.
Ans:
10.19
